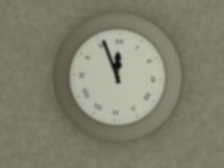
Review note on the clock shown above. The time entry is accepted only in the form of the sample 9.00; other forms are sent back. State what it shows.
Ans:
11.56
